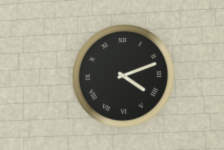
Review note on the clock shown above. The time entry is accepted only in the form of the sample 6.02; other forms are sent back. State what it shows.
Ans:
4.12
